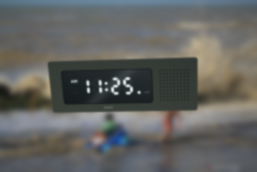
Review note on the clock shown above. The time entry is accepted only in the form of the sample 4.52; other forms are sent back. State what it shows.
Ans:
11.25
